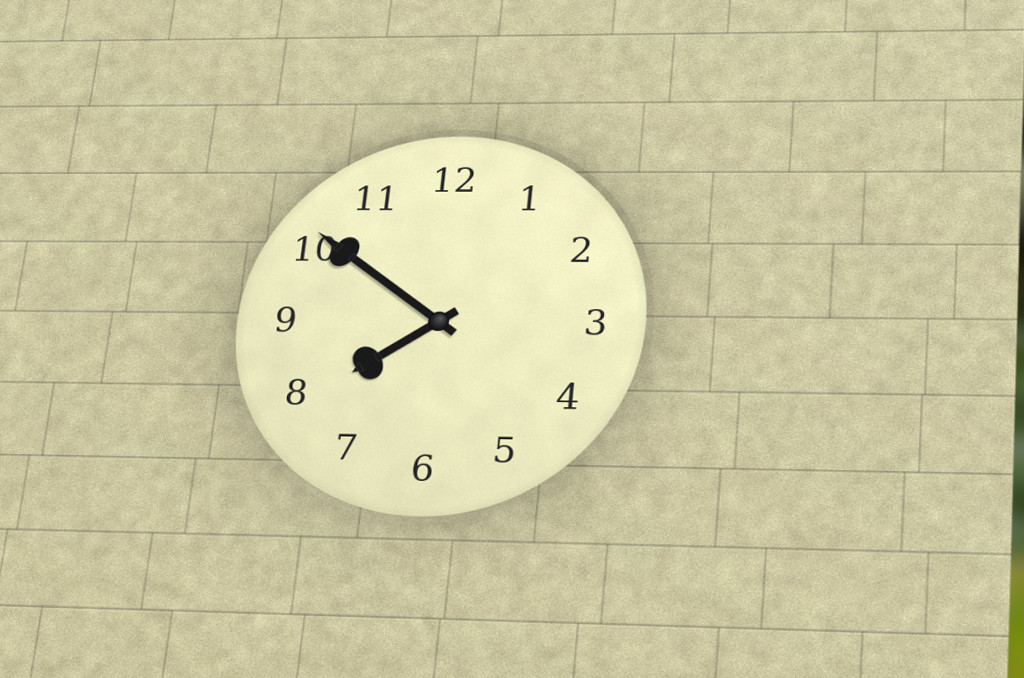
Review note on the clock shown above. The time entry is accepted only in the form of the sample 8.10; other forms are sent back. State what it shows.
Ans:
7.51
